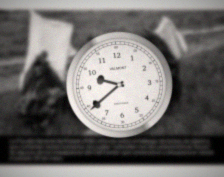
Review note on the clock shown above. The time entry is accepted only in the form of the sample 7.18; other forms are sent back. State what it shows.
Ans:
9.39
